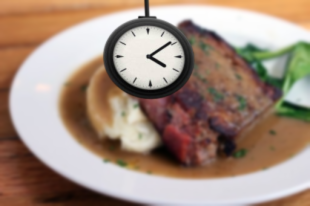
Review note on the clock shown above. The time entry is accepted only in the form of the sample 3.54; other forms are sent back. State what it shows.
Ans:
4.09
